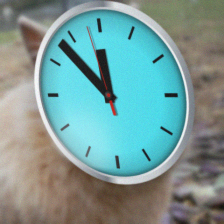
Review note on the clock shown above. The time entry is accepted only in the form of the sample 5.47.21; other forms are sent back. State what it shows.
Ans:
11.52.58
